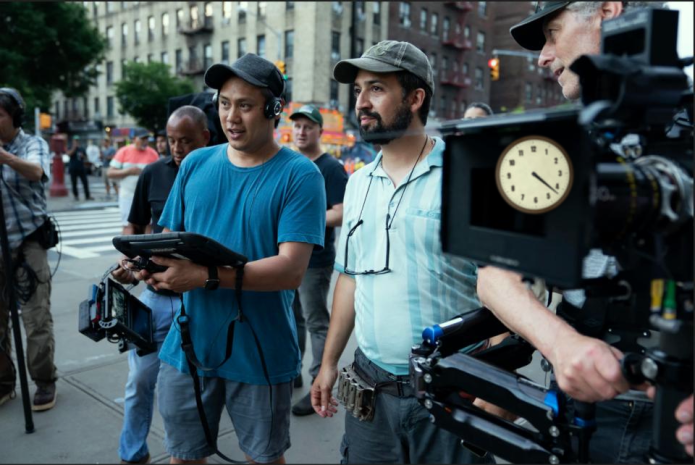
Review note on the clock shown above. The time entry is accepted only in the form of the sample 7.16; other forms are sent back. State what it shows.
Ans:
4.22
